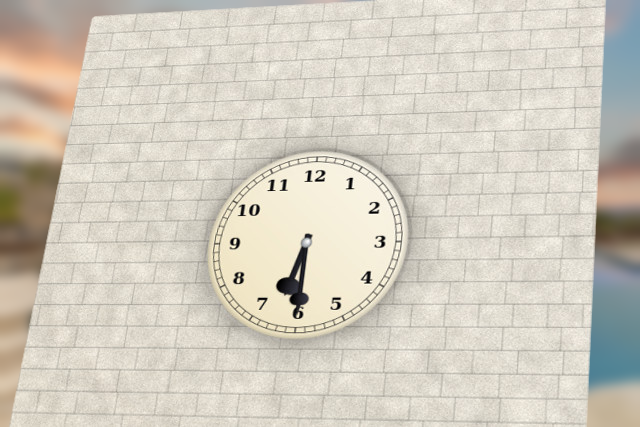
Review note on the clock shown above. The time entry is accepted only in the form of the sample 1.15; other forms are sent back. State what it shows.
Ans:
6.30
